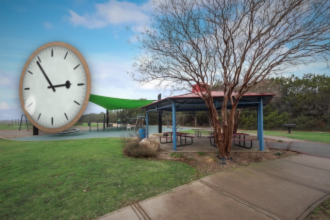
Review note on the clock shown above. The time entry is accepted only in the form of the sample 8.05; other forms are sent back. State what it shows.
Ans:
2.54
